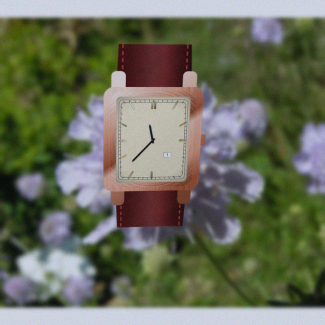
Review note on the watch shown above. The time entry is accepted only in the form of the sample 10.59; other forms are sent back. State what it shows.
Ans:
11.37
